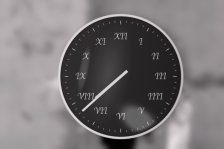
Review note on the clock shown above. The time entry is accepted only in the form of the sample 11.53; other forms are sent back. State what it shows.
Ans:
7.38
